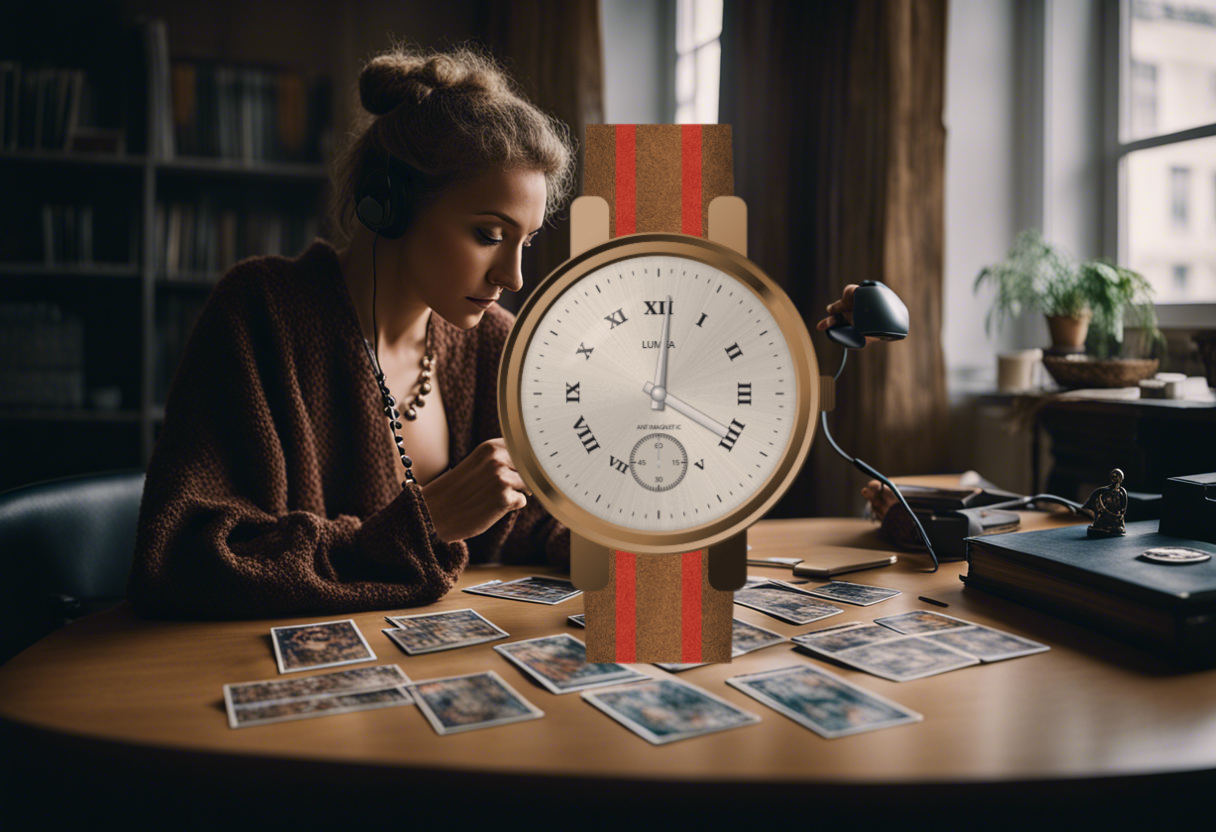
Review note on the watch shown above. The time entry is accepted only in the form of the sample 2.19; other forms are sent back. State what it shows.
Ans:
4.01
